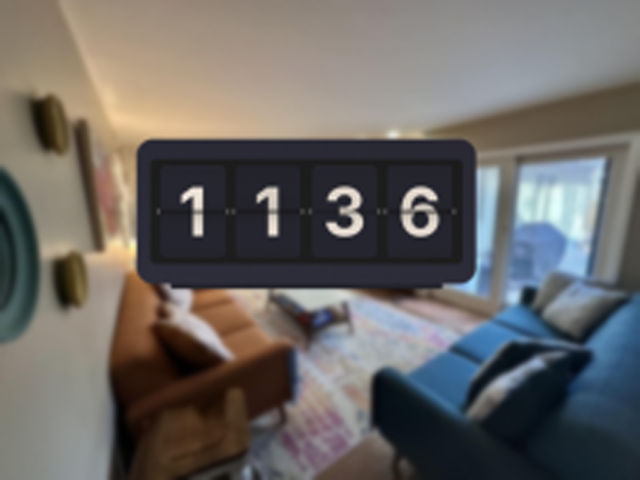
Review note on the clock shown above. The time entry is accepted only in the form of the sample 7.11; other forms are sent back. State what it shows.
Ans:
11.36
